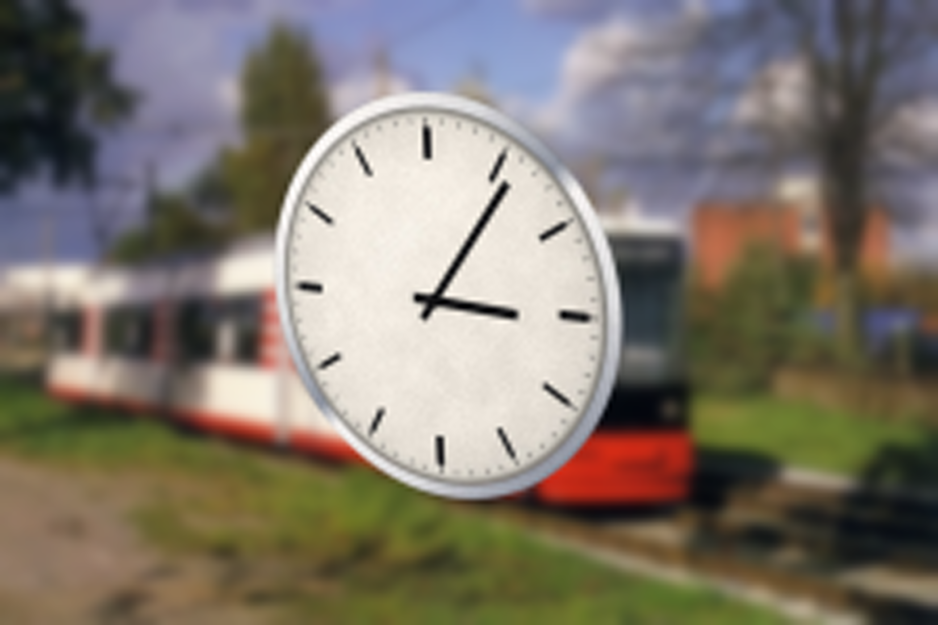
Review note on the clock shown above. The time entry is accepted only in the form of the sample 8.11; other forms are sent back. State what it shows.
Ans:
3.06
